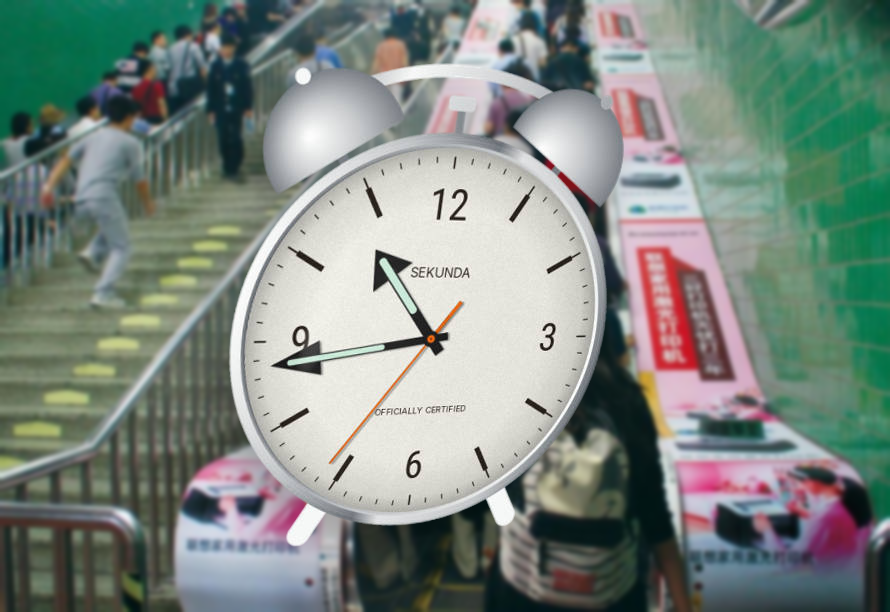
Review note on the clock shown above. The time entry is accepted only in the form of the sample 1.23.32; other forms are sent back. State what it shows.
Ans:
10.43.36
